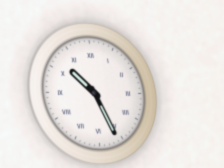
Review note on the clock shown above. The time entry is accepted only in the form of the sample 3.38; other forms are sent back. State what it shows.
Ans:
10.26
